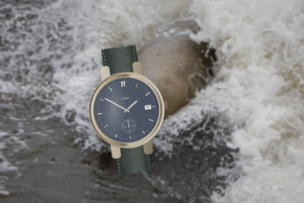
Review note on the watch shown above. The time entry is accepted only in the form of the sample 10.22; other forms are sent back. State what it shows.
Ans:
1.51
